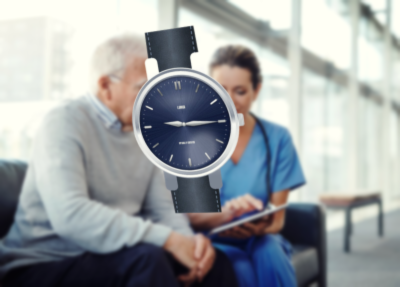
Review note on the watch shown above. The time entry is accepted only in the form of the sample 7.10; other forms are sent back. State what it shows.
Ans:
9.15
